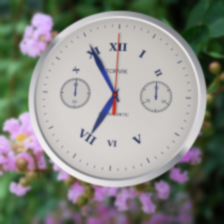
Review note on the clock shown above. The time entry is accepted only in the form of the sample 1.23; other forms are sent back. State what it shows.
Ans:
6.55
